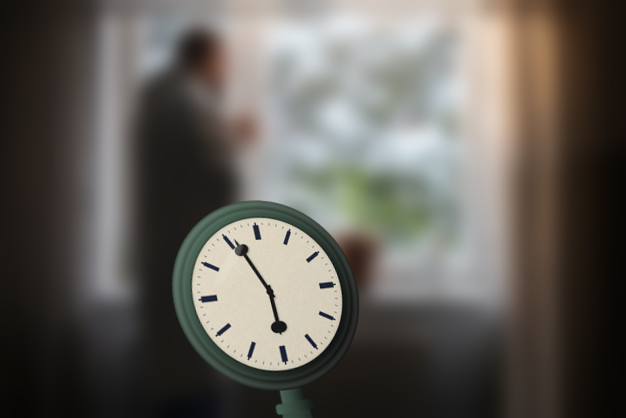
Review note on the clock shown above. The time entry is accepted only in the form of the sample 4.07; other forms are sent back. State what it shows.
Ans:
5.56
